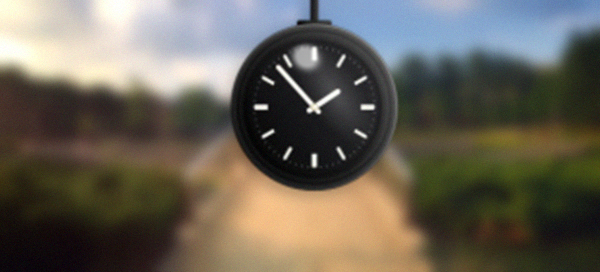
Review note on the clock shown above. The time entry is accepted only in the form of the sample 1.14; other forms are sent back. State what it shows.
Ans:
1.53
